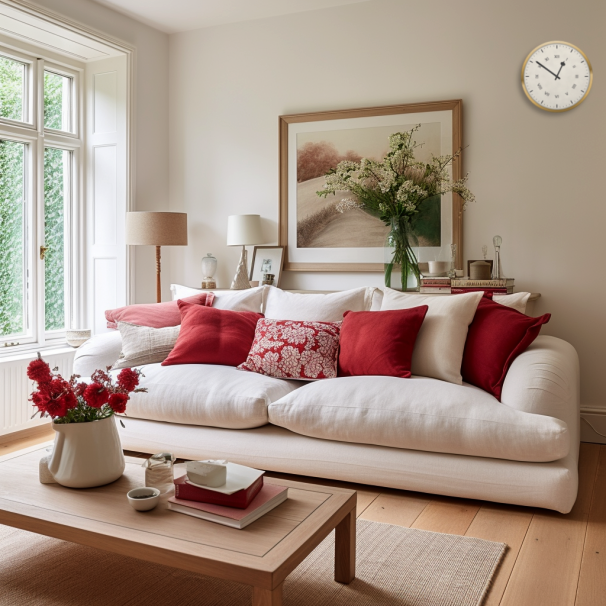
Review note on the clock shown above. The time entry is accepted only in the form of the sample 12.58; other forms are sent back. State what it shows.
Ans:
12.51
